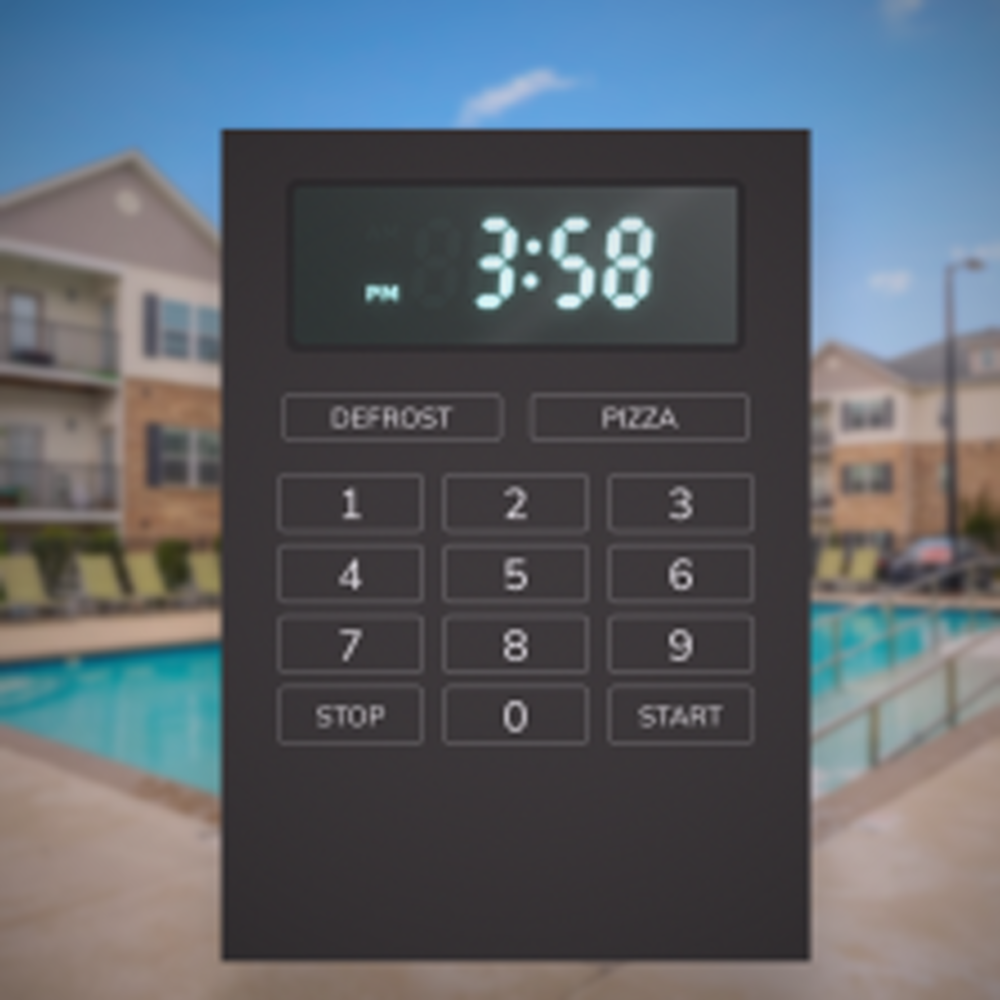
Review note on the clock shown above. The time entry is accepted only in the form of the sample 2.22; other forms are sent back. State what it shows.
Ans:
3.58
